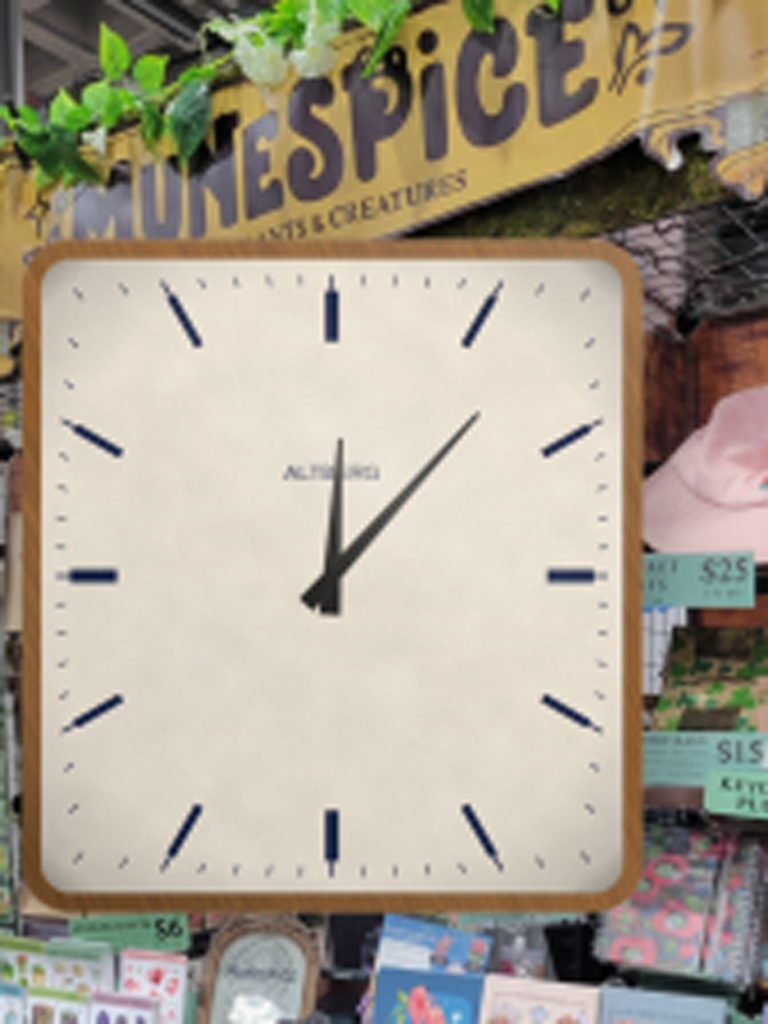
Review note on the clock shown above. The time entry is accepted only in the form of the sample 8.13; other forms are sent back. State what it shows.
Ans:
12.07
